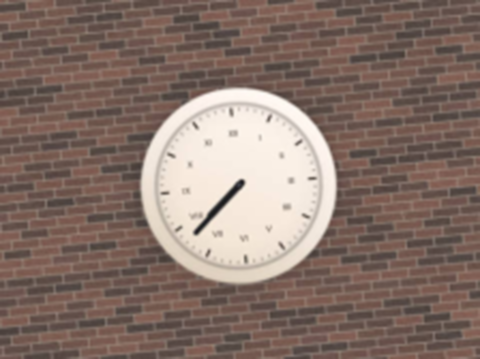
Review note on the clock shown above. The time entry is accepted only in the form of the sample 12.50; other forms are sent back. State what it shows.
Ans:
7.38
